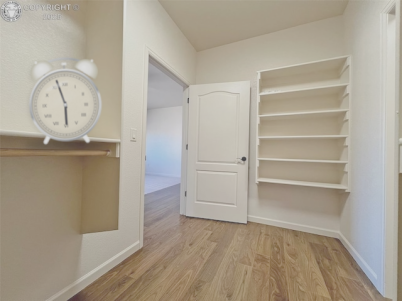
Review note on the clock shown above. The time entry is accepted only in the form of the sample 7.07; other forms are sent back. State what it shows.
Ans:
5.57
